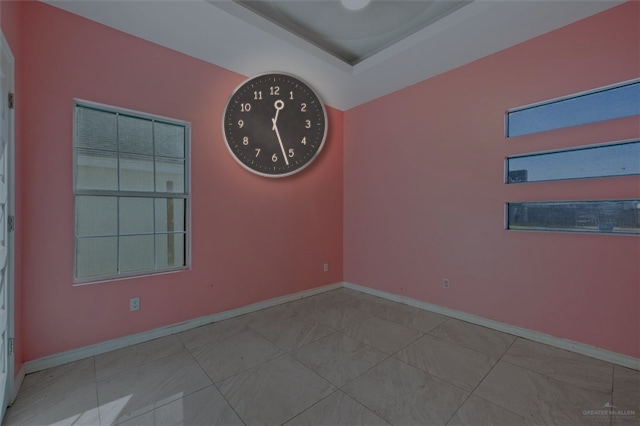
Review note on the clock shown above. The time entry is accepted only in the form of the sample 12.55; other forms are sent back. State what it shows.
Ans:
12.27
